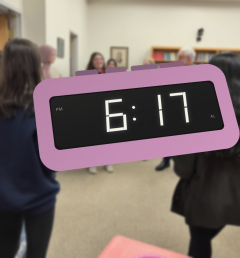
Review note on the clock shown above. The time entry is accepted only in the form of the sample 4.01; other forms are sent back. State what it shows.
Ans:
6.17
